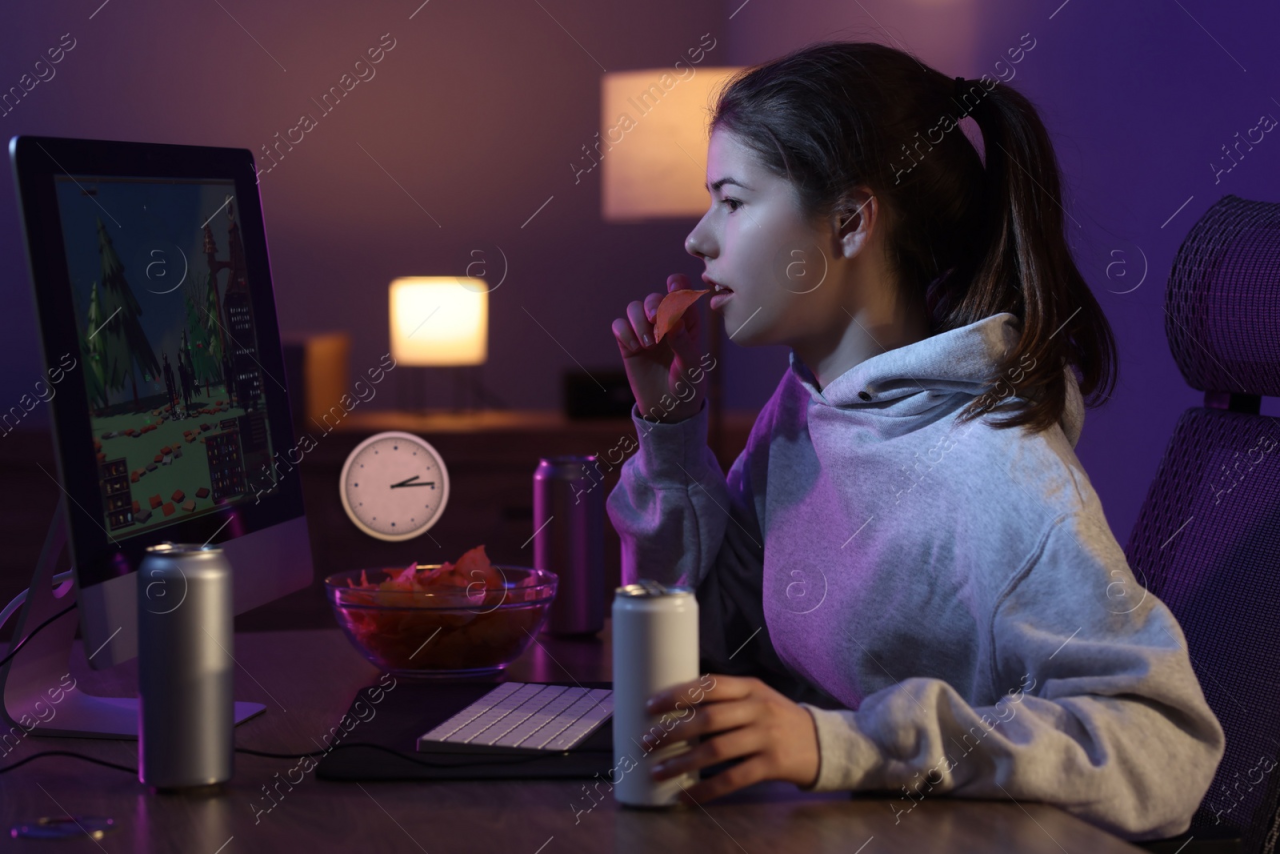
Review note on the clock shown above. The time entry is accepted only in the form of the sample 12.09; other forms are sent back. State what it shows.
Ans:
2.14
